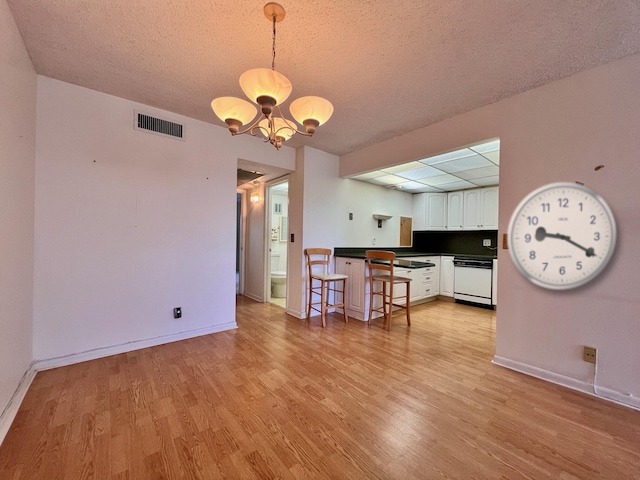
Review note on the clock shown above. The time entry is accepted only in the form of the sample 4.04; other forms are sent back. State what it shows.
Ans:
9.20
